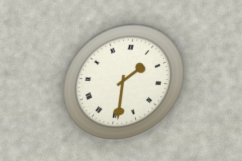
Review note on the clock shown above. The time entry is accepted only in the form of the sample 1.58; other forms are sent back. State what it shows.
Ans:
1.29
